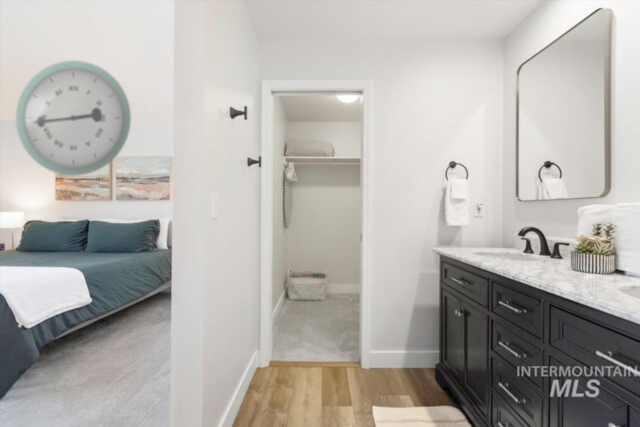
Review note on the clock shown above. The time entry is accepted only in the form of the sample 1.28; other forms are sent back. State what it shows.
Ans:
2.44
